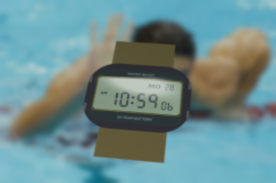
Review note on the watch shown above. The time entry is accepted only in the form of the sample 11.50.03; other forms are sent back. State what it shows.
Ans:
10.59.06
